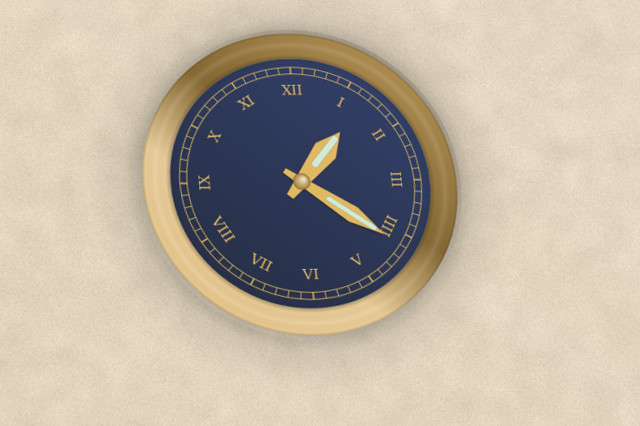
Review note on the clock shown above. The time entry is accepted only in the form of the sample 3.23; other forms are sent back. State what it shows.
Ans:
1.21
